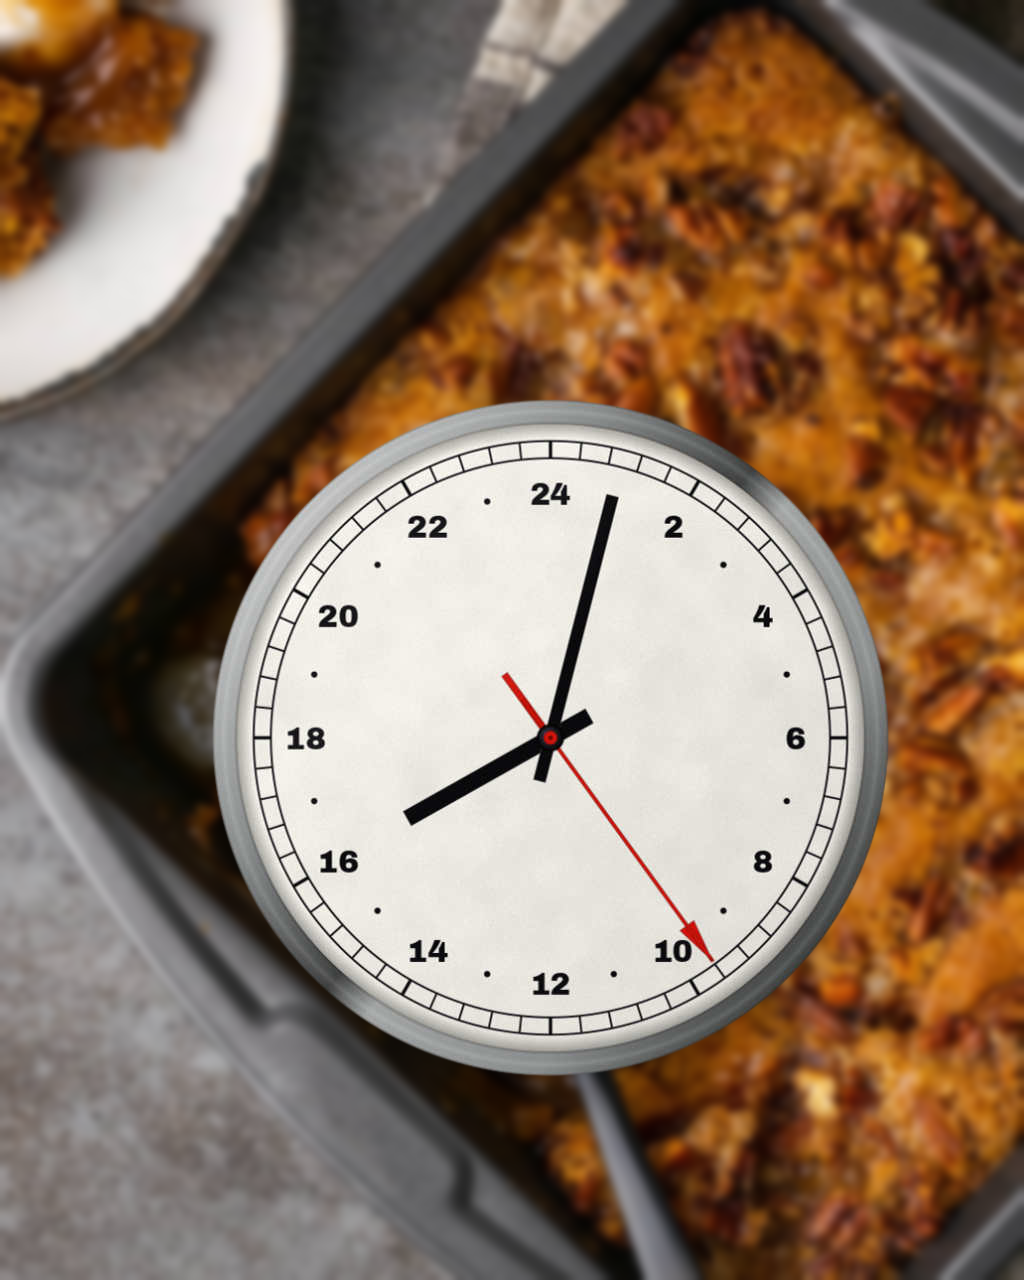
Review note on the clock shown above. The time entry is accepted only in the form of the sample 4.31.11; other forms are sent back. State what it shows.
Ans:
16.02.24
